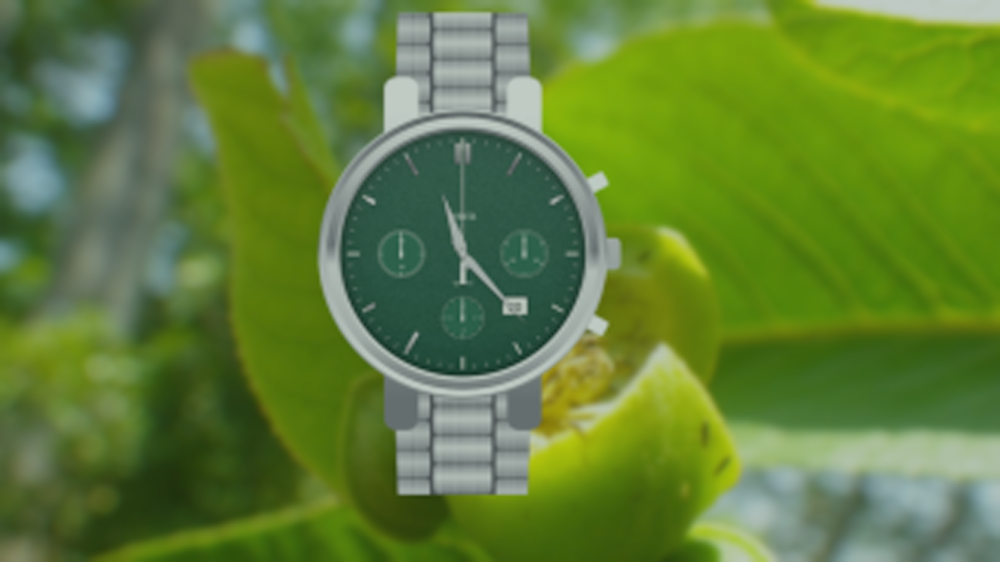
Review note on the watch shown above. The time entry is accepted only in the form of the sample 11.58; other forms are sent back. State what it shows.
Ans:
11.23
